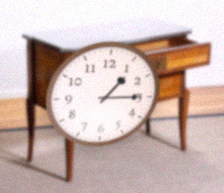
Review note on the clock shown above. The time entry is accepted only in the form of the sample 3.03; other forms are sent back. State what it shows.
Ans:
1.15
